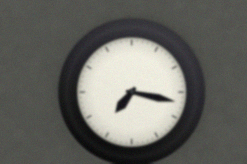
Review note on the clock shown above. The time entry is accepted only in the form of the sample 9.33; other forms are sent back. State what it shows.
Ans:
7.17
